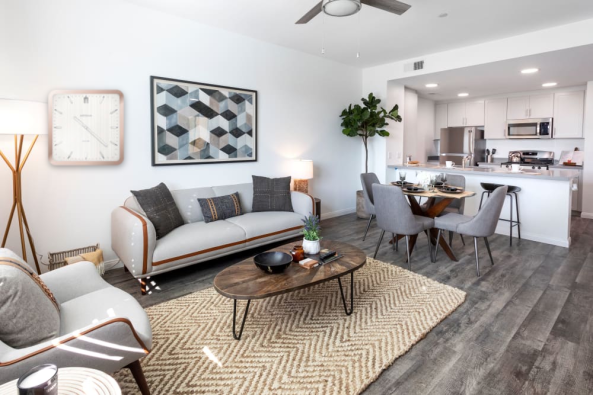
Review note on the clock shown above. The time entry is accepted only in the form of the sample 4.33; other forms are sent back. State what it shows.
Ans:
10.22
